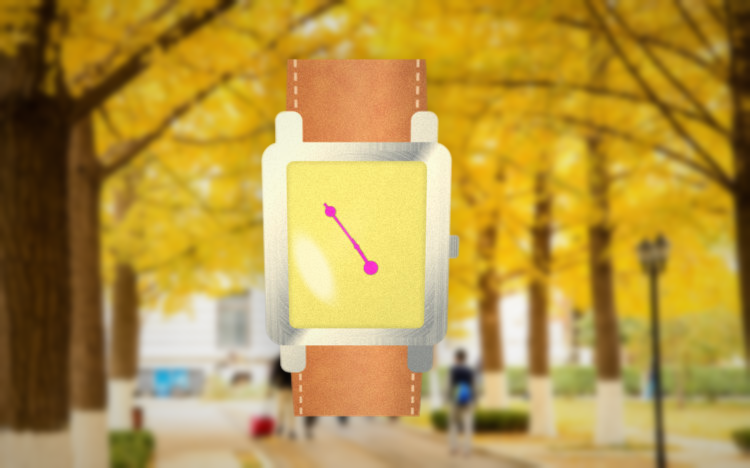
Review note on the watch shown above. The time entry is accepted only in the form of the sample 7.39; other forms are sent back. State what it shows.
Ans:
4.54
